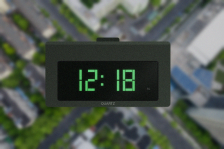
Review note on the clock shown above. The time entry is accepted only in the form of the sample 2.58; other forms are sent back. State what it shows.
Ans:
12.18
